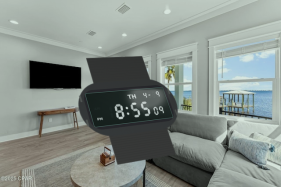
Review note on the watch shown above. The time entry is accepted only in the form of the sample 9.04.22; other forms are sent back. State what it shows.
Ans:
8.55.09
